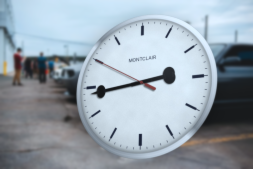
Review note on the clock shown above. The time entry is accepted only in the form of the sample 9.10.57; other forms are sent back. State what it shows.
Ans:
2.43.50
